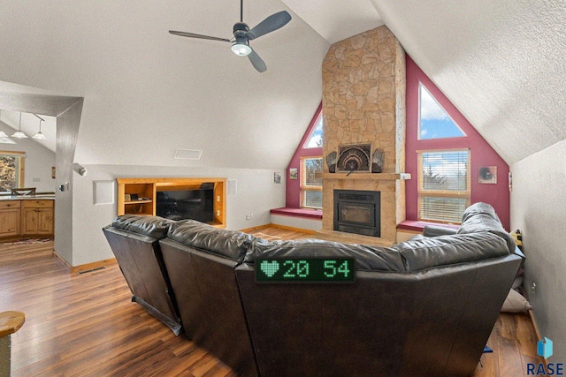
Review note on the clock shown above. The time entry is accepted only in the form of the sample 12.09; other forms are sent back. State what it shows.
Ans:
20.54
